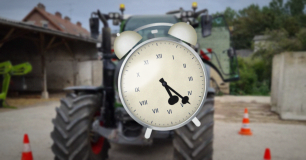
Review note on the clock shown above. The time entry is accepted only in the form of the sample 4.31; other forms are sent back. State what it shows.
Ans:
5.23
